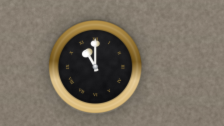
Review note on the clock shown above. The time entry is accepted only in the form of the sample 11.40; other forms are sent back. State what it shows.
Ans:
11.00
